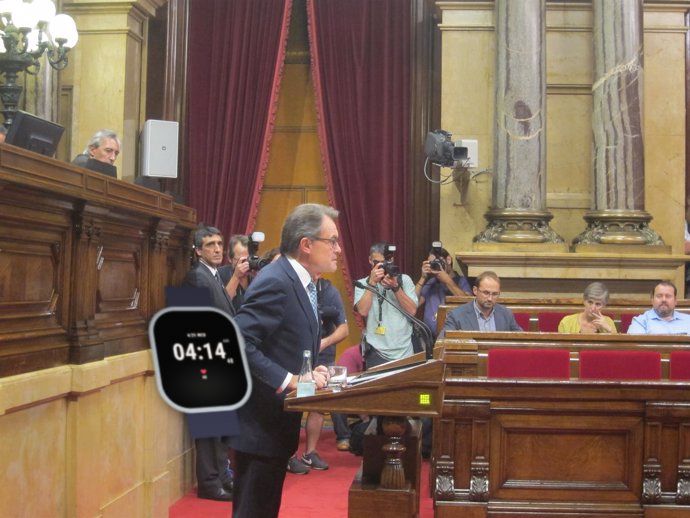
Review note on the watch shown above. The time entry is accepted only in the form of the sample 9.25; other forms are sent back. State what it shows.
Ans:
4.14
